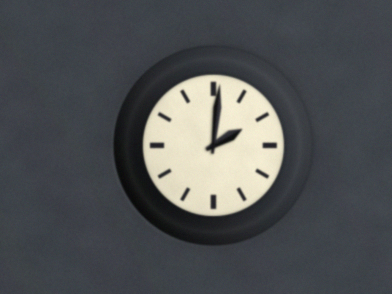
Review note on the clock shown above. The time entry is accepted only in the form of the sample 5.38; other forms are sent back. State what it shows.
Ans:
2.01
